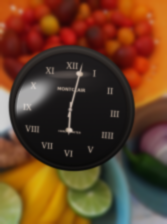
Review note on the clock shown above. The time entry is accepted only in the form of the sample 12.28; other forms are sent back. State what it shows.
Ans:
6.02
